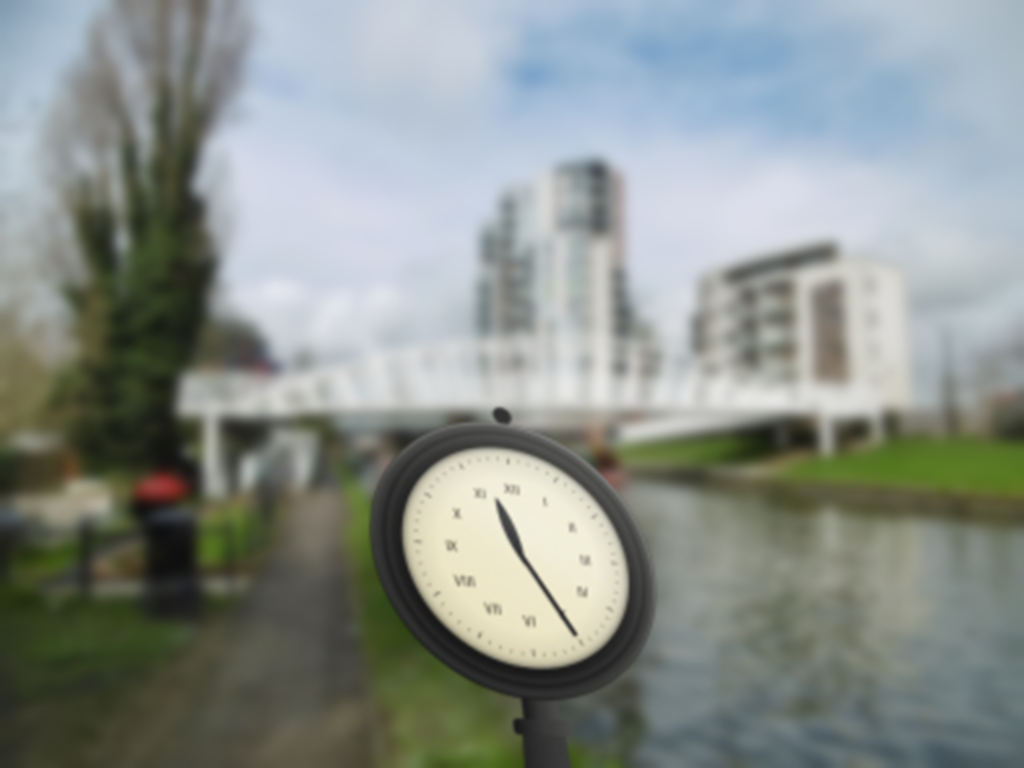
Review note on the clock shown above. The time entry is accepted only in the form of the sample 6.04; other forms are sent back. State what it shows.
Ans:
11.25
